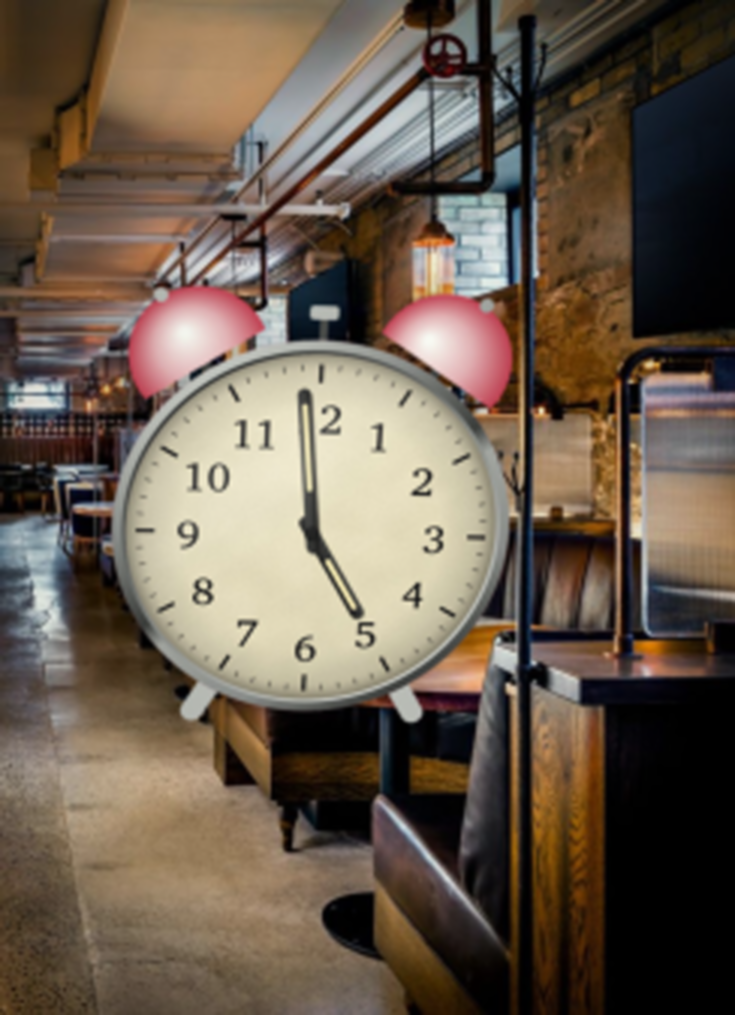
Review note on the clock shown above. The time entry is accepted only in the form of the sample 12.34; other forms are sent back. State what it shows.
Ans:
4.59
